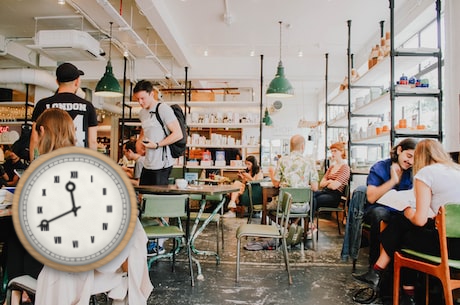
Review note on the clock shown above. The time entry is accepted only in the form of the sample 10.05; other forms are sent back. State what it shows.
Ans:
11.41
